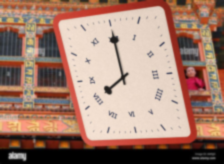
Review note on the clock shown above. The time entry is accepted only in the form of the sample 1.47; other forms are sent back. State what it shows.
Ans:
8.00
